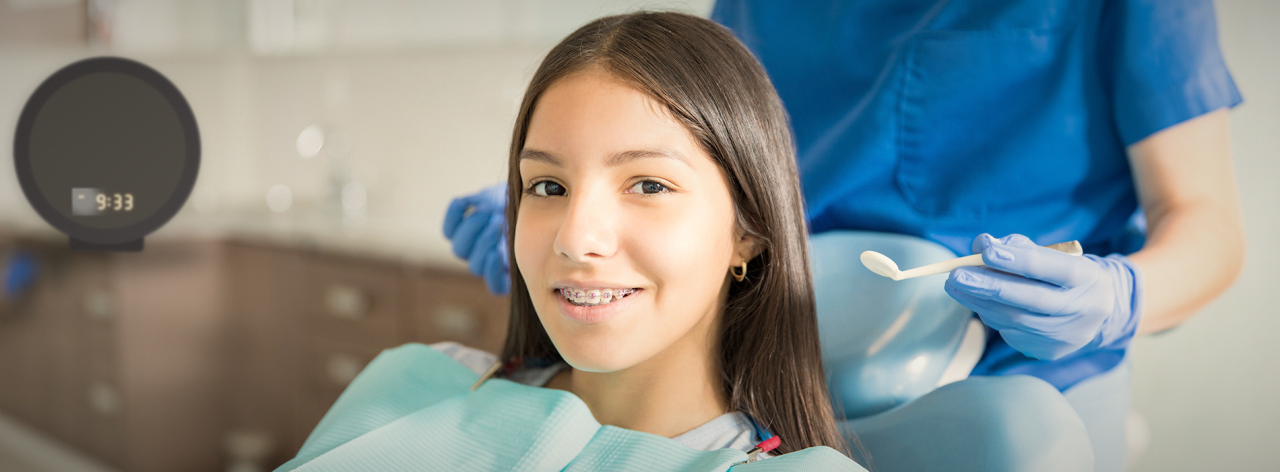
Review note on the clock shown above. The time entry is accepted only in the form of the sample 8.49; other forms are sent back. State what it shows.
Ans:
9.33
